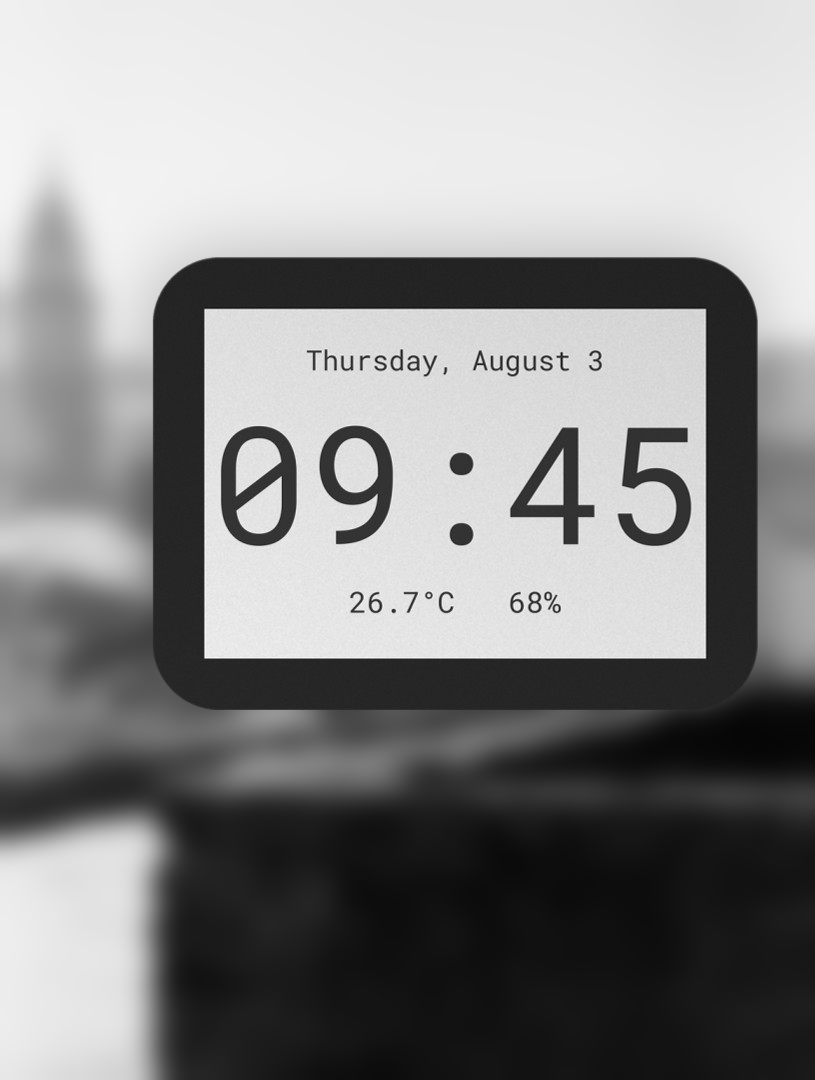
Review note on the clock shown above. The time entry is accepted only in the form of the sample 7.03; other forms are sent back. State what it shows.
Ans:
9.45
